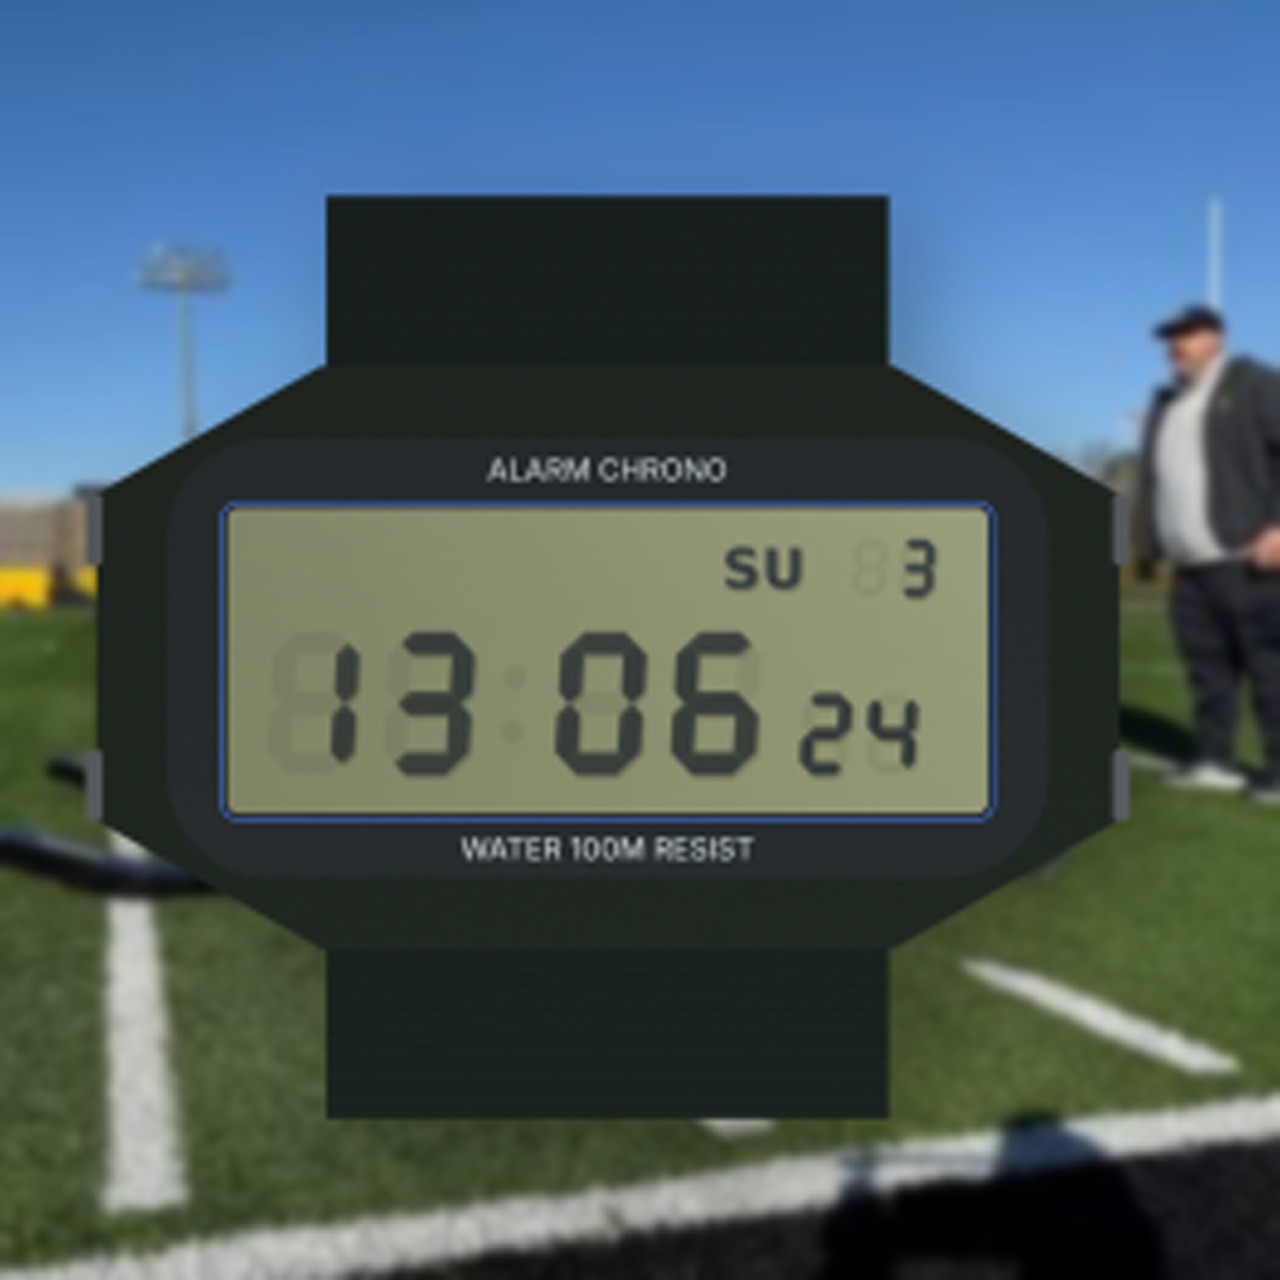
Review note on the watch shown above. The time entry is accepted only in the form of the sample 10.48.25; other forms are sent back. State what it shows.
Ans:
13.06.24
